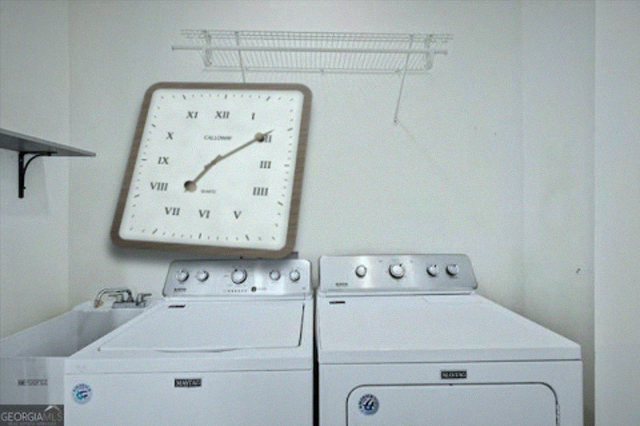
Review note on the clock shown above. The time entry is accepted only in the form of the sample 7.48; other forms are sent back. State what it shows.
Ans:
7.09
